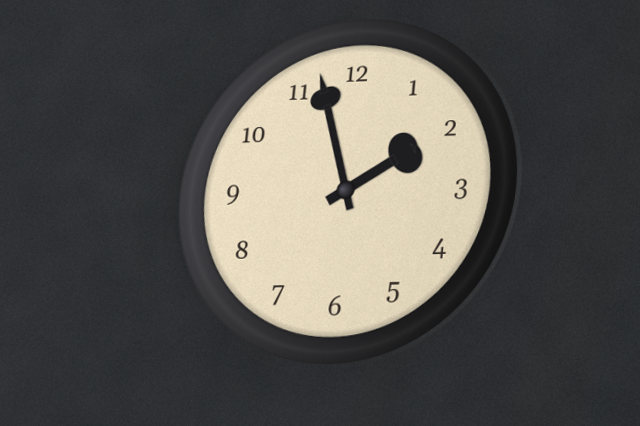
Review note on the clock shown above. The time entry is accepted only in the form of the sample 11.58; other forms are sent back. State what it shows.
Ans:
1.57
